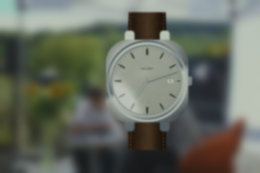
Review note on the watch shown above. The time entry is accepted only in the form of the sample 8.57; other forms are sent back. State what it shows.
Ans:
7.12
